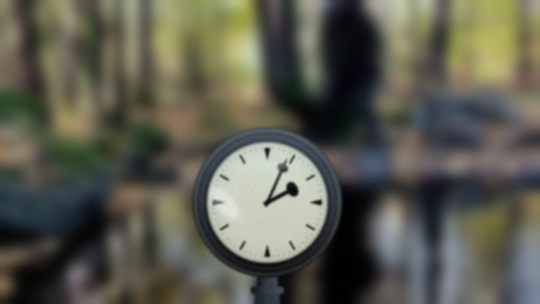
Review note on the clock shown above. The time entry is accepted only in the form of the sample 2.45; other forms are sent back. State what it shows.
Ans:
2.04
